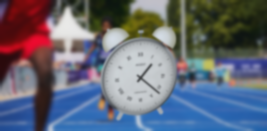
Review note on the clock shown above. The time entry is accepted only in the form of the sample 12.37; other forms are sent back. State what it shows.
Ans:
1.22
